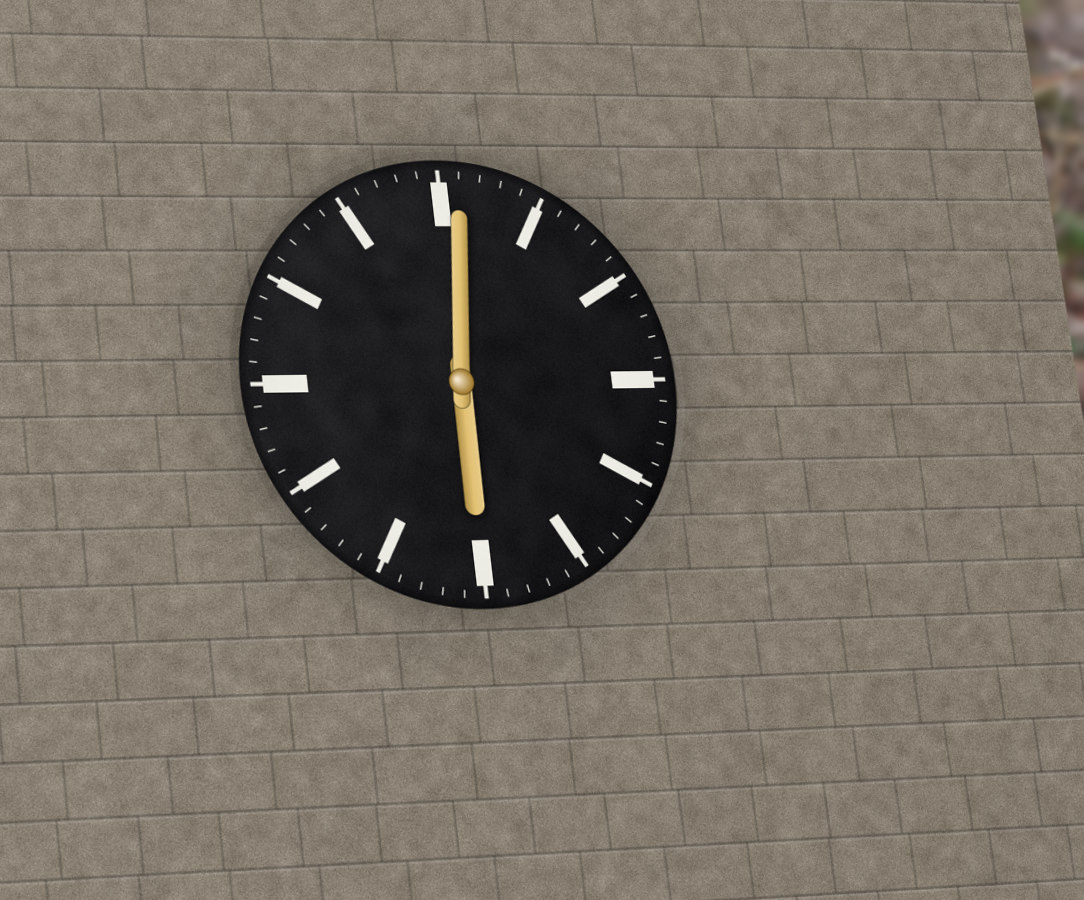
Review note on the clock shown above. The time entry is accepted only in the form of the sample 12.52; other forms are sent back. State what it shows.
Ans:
6.01
